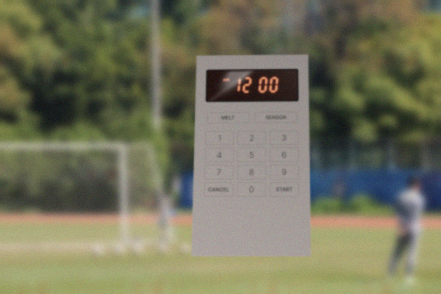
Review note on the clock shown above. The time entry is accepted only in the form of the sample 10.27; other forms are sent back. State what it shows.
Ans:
12.00
